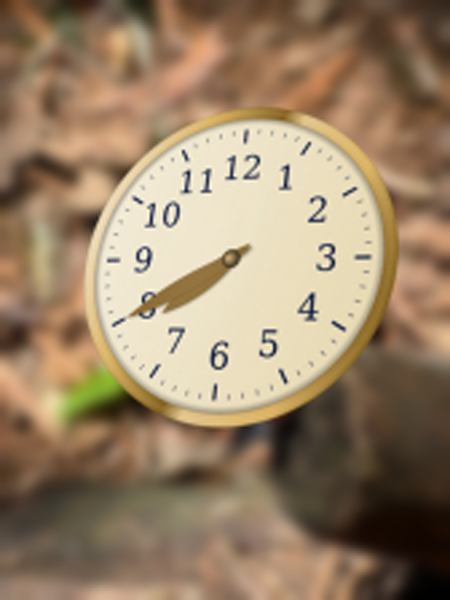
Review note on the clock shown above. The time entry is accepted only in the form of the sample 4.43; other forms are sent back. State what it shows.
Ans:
7.40
